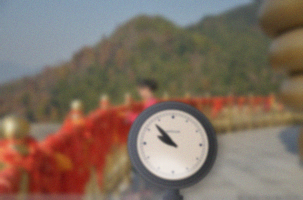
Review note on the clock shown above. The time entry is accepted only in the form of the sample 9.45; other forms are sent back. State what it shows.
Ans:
9.53
